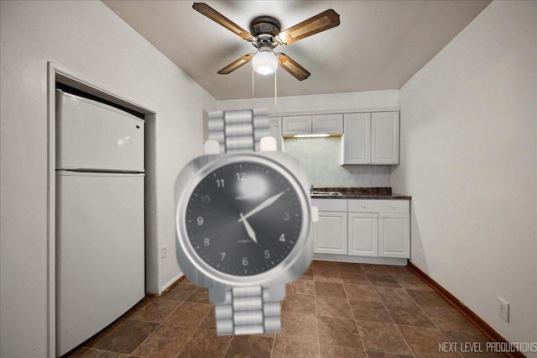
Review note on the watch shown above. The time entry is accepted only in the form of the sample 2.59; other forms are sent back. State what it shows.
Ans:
5.10
